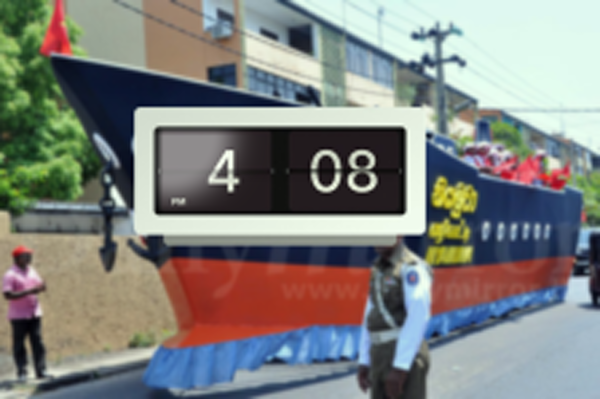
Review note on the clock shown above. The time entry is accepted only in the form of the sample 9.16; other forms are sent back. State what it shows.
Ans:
4.08
